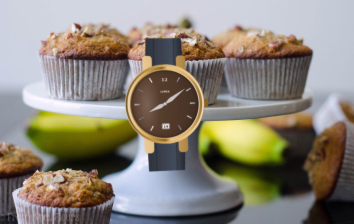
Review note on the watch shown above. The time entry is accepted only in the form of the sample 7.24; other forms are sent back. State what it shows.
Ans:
8.09
